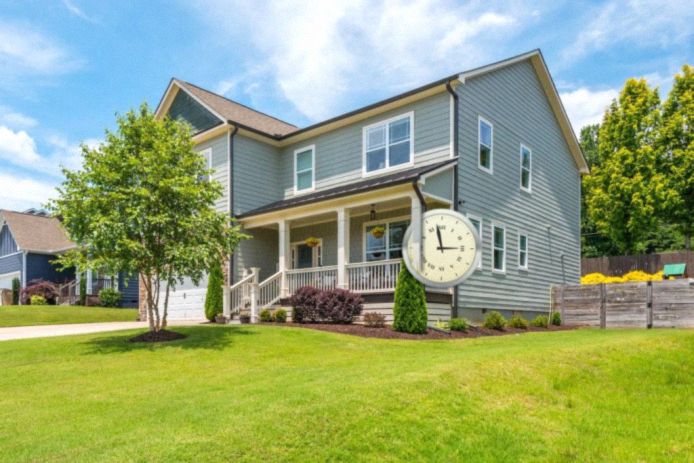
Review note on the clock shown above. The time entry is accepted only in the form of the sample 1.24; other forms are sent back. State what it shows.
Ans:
2.58
